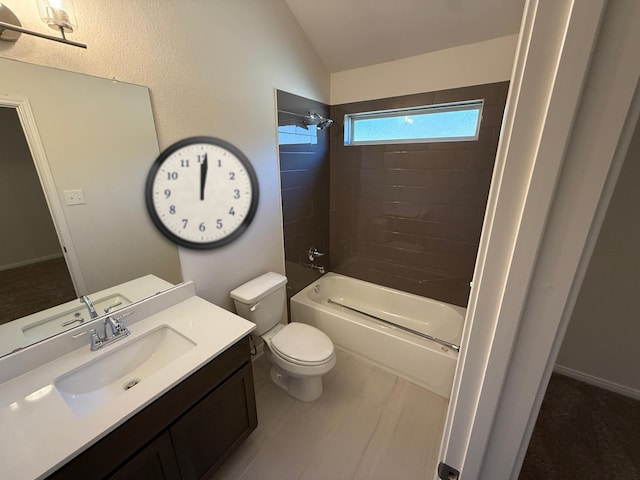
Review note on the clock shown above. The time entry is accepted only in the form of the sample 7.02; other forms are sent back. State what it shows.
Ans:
12.01
